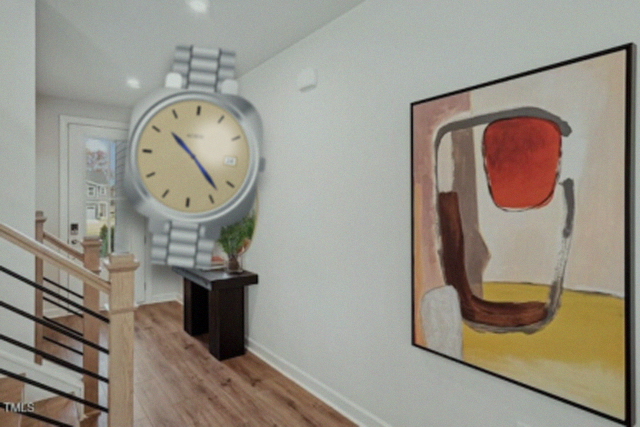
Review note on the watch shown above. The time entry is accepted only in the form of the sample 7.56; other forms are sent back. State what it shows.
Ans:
10.23
